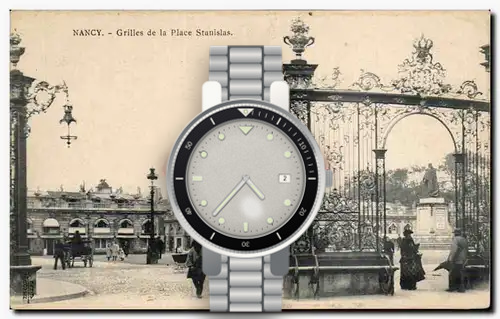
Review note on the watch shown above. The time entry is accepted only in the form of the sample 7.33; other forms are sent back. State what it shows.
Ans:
4.37
